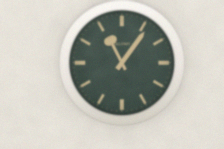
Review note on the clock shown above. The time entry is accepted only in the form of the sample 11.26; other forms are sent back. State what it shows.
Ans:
11.06
